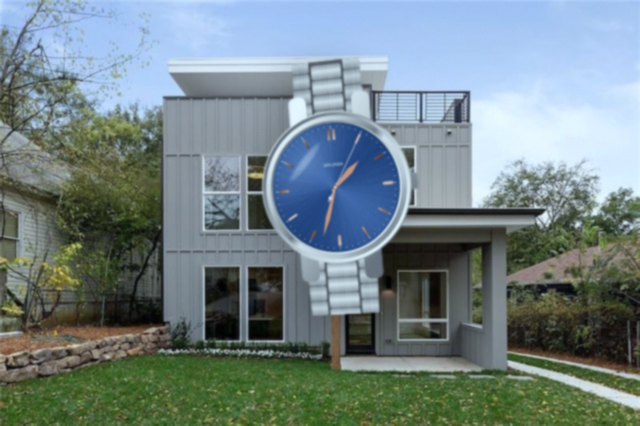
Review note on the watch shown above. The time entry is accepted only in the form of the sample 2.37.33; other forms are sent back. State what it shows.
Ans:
1.33.05
